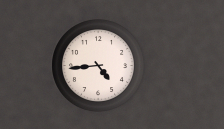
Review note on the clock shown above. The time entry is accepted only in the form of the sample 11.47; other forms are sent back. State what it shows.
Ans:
4.44
